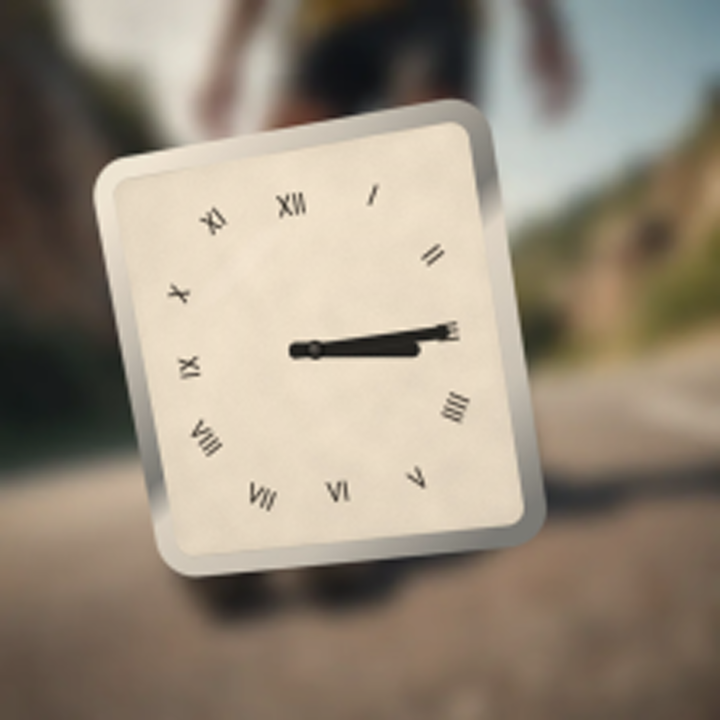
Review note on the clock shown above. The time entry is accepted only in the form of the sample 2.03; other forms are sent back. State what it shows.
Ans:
3.15
